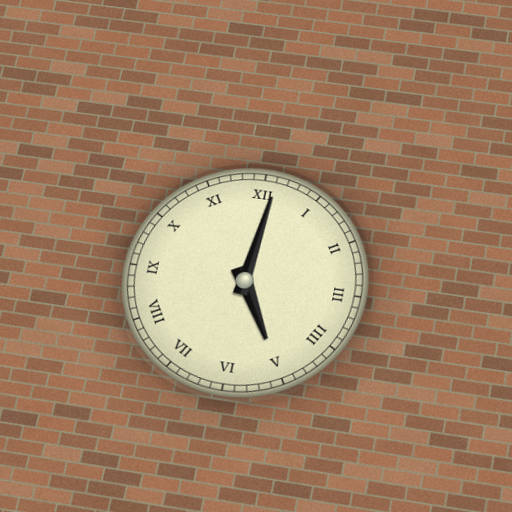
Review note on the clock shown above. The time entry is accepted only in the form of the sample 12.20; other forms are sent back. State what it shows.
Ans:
5.01
